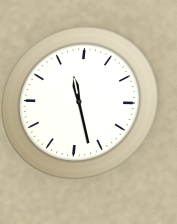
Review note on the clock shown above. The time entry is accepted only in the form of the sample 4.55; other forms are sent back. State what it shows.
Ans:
11.27
